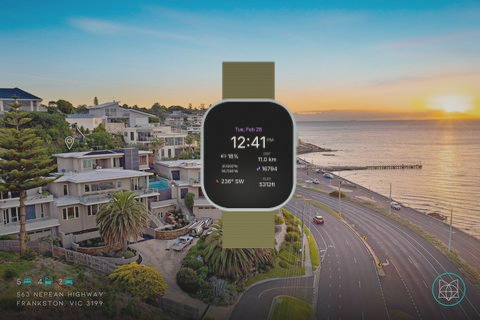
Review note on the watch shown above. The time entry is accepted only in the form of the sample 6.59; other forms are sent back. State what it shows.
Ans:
12.41
